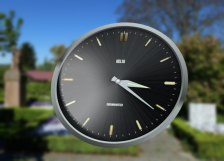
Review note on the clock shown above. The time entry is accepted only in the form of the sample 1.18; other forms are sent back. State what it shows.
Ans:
3.21
